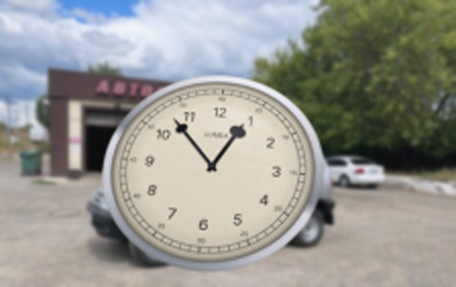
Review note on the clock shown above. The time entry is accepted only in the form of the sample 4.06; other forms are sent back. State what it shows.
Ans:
12.53
